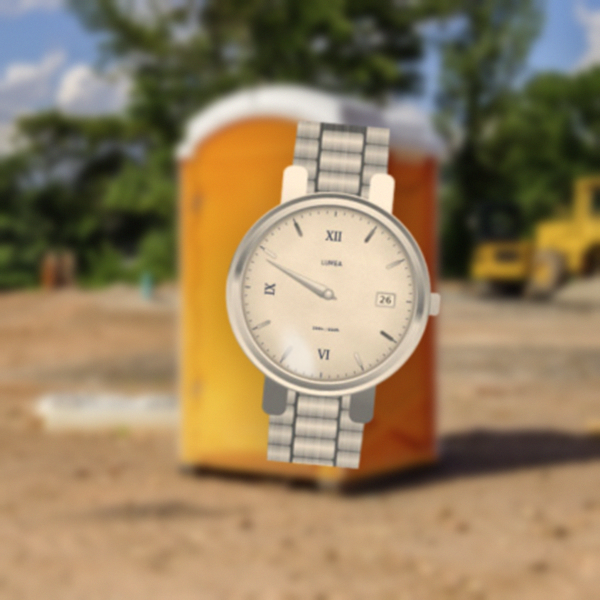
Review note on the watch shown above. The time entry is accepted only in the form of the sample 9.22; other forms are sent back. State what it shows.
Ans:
9.49
